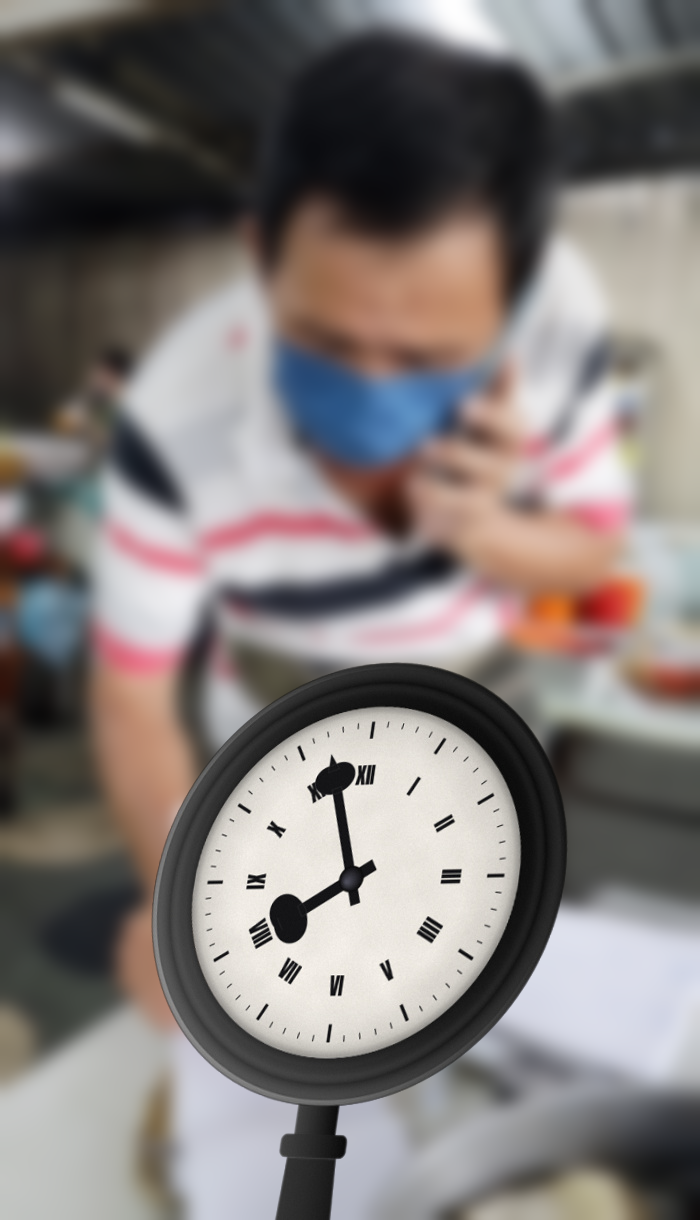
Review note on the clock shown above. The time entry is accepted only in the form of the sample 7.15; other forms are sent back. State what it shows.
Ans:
7.57
